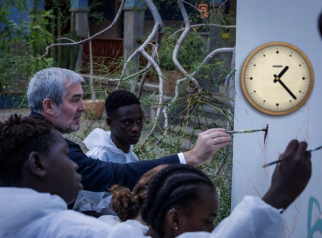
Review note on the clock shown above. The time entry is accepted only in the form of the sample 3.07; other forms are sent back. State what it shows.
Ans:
1.23
